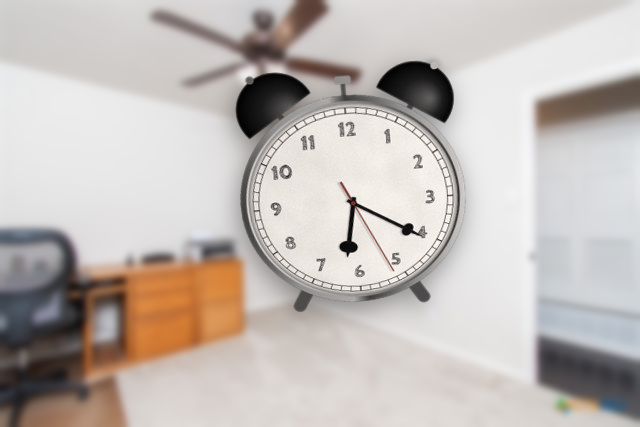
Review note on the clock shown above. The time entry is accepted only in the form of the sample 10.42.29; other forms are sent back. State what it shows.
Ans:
6.20.26
